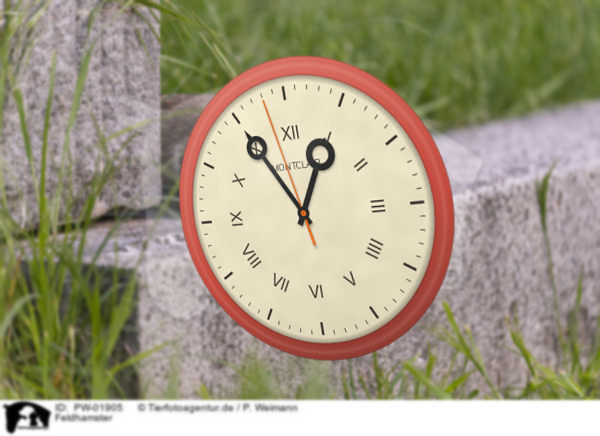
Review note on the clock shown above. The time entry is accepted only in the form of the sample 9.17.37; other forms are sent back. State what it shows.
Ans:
12.54.58
